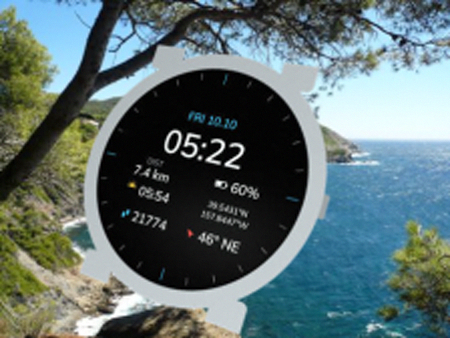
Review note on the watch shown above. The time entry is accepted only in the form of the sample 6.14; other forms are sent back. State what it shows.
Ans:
5.22
